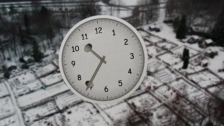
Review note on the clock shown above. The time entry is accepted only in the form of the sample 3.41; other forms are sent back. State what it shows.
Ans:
10.36
